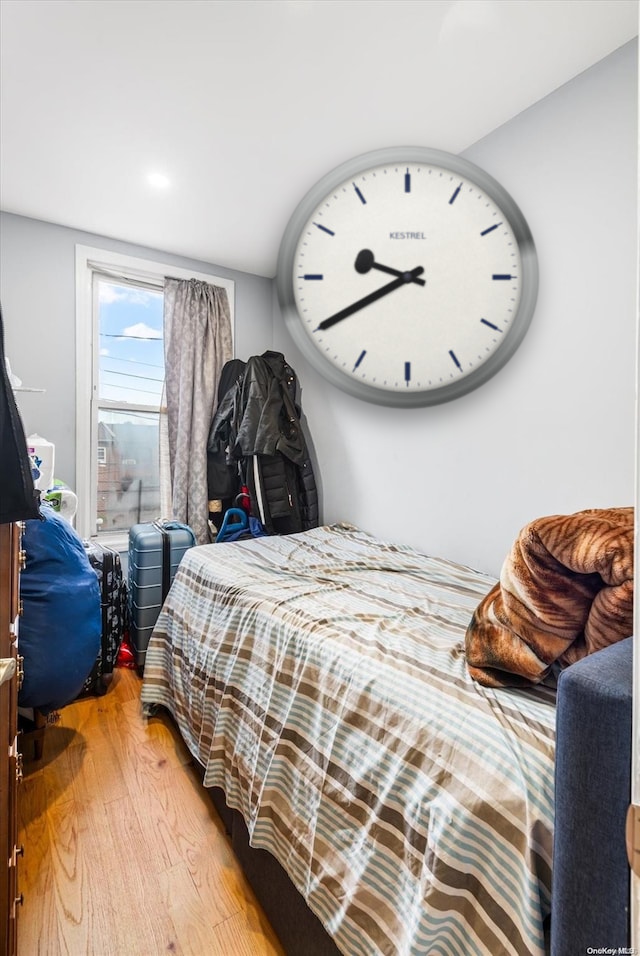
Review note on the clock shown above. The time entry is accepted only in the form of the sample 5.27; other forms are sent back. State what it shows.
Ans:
9.40
